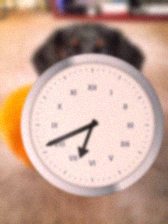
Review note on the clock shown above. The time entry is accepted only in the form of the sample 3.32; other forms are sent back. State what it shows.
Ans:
6.41
